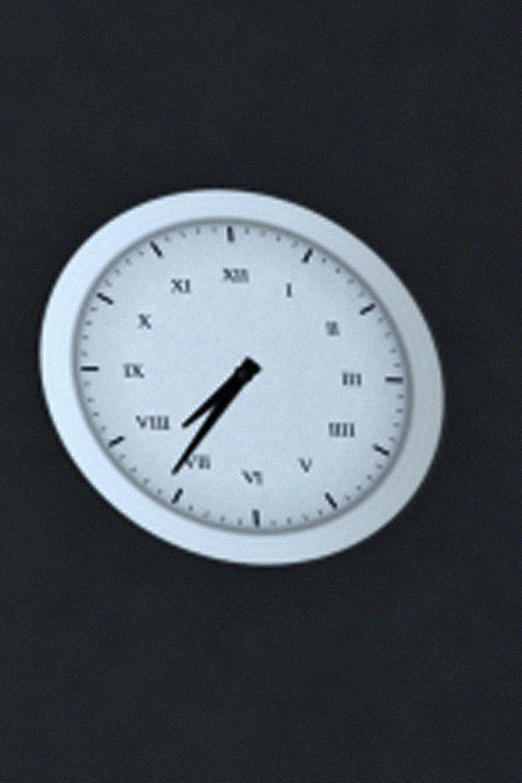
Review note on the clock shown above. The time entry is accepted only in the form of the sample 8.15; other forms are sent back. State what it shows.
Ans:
7.36
